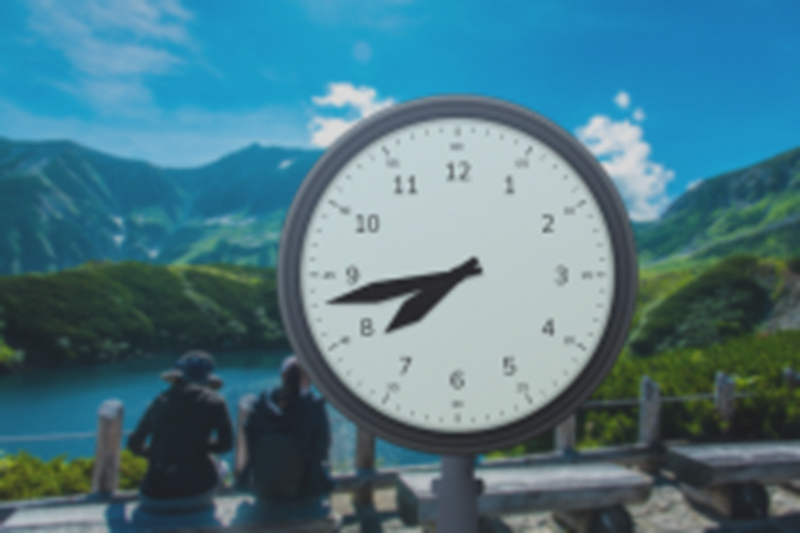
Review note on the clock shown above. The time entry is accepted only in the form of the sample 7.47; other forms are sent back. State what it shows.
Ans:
7.43
